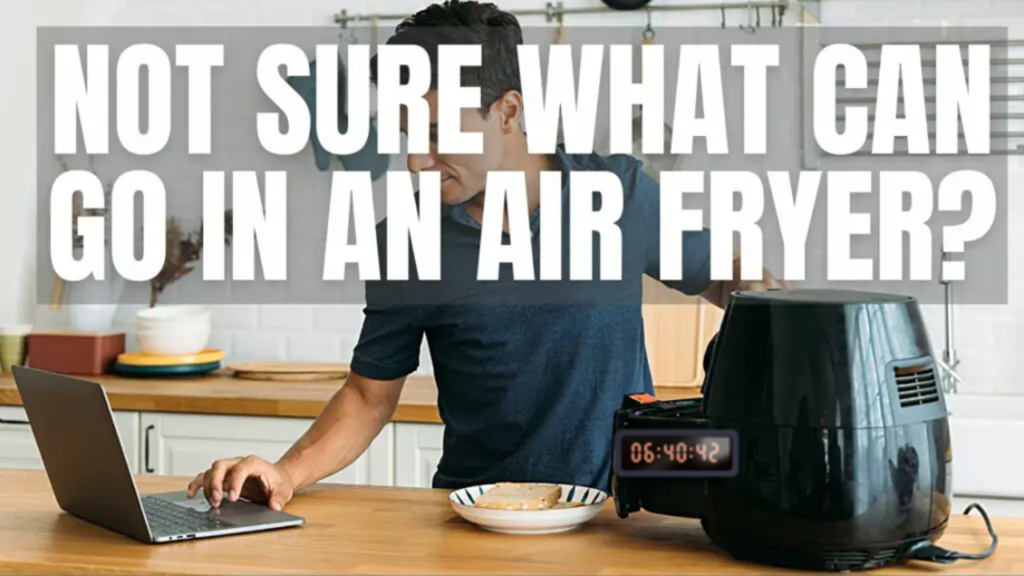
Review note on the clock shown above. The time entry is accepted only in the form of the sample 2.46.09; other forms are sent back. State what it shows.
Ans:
6.40.42
